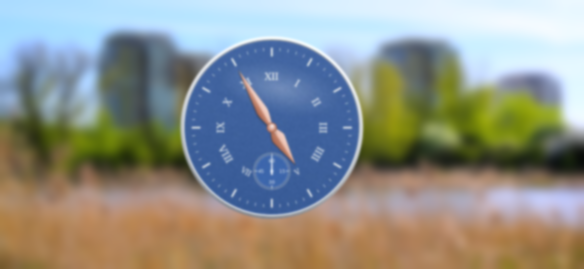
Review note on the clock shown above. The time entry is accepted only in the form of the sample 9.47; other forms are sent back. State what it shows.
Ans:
4.55
